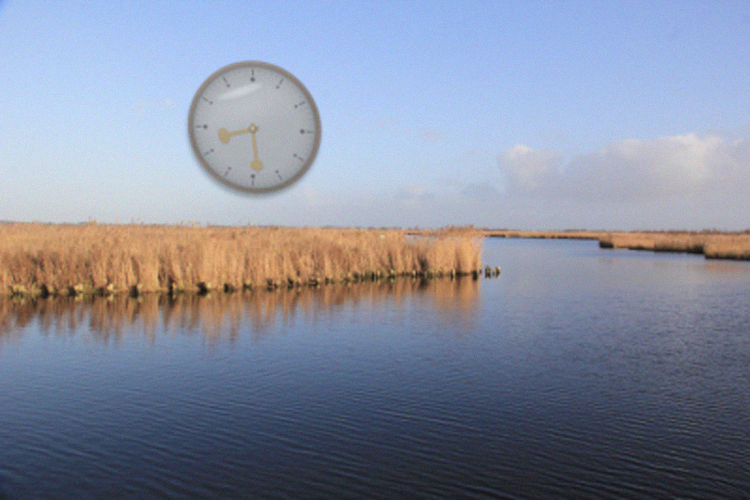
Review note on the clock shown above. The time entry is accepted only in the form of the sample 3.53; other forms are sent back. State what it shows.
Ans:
8.29
